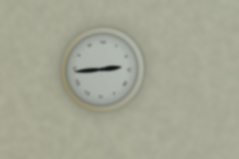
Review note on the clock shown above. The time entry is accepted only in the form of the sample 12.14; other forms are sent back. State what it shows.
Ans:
2.44
